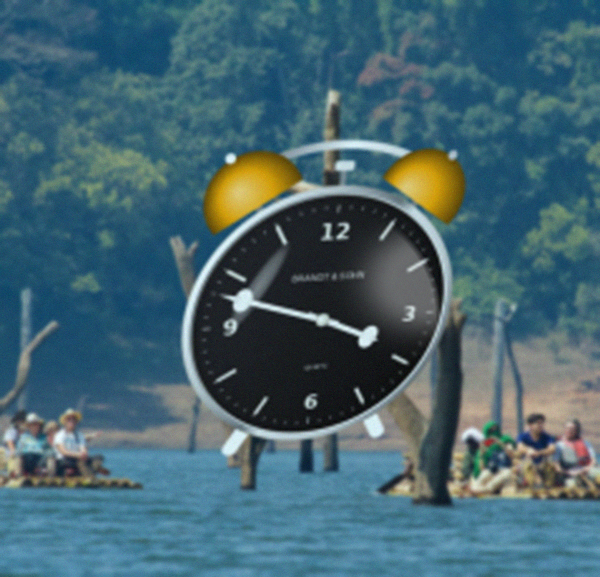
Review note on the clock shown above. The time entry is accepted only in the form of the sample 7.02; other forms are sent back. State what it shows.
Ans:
3.48
